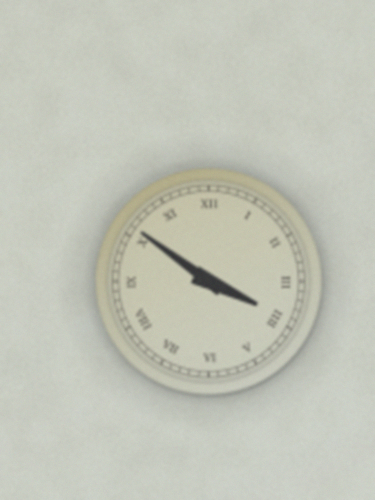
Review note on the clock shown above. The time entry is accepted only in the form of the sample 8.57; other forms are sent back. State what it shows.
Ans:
3.51
